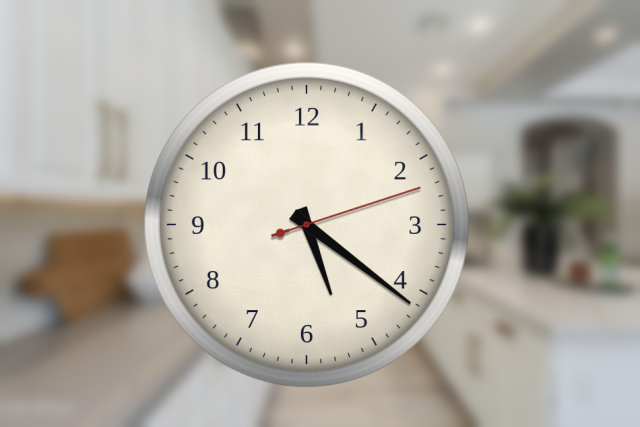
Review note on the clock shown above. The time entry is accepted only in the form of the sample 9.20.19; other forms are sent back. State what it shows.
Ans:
5.21.12
